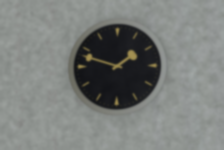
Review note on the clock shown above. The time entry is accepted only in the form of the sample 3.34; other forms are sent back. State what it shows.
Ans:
1.48
